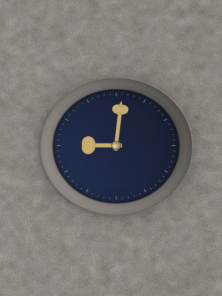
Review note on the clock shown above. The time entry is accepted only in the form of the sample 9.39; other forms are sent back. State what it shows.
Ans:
9.01
